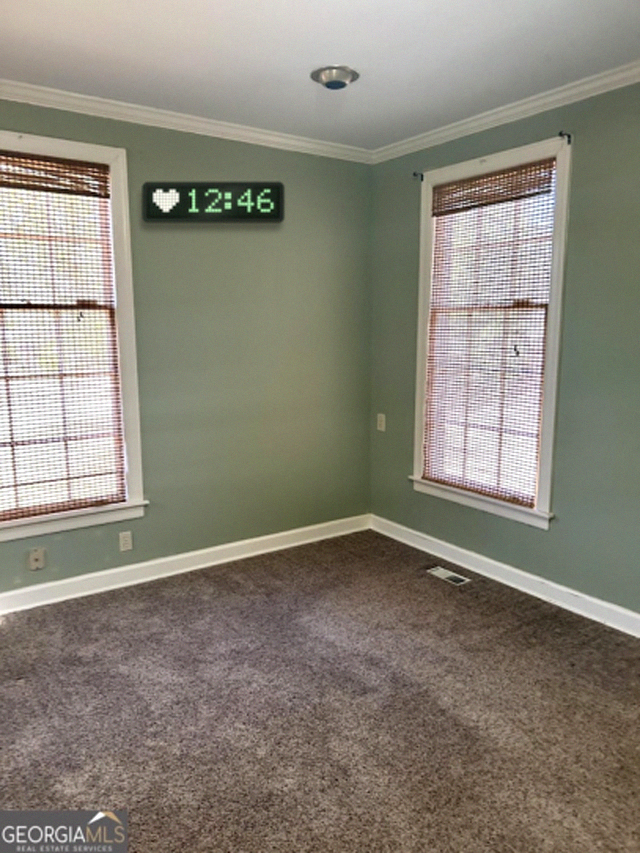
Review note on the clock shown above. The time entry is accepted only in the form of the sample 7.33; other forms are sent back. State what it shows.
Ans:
12.46
